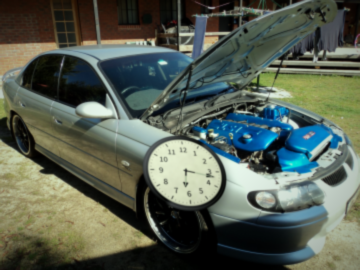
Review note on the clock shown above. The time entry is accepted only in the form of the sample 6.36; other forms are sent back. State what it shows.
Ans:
6.17
